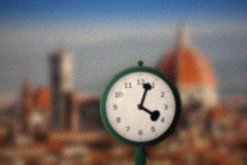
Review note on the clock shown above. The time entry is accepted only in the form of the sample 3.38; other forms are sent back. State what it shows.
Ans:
4.03
